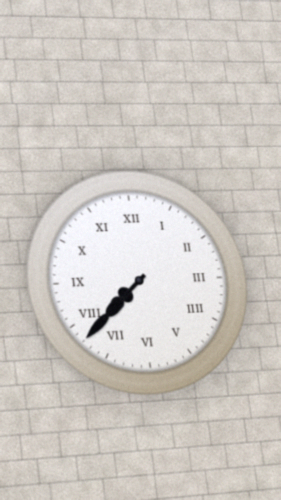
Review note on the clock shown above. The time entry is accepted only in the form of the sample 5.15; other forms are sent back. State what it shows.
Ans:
7.38
